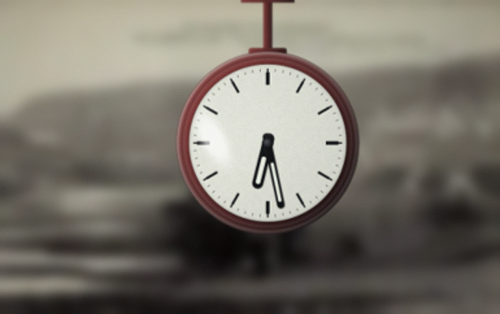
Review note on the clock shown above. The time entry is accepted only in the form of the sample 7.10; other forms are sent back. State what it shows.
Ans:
6.28
